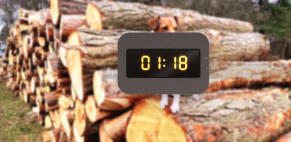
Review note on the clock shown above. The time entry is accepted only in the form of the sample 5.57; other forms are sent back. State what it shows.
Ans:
1.18
